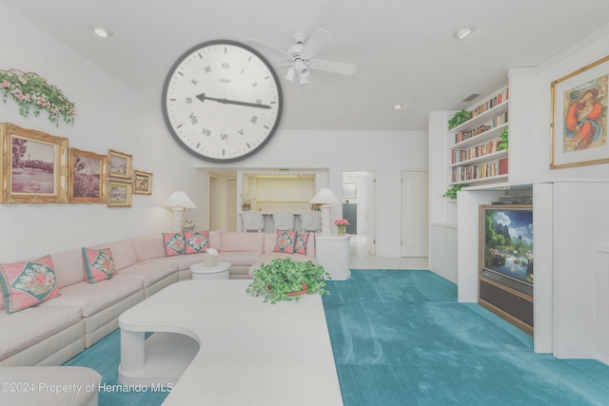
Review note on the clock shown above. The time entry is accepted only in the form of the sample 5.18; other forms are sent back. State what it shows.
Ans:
9.16
